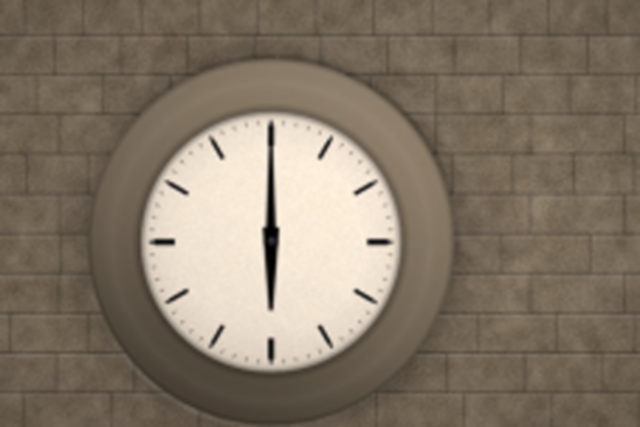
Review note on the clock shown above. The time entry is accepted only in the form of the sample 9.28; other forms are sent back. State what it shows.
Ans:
6.00
